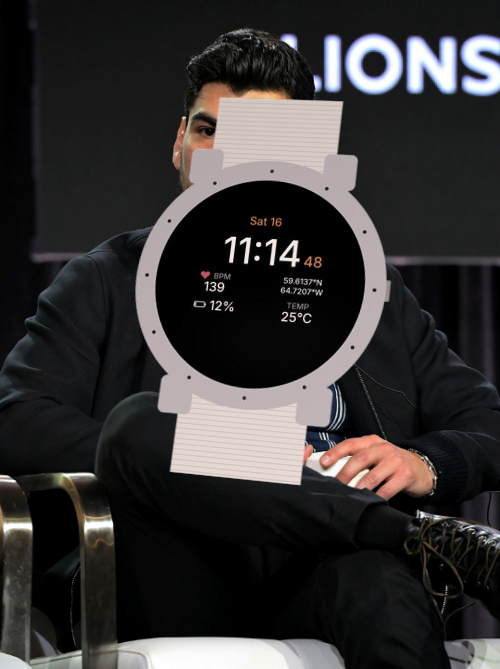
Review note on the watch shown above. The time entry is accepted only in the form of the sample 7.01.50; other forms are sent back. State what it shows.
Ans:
11.14.48
